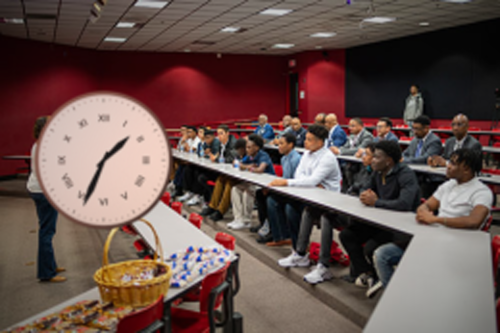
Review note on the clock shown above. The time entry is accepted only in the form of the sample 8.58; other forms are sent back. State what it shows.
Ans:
1.34
